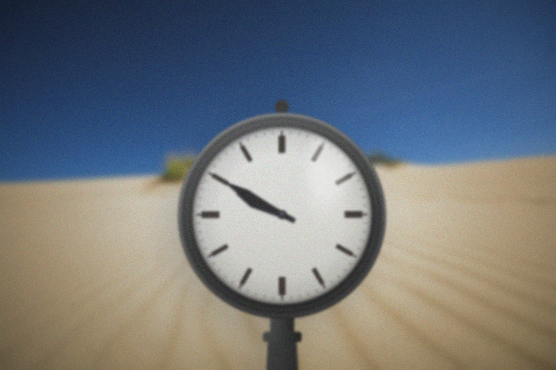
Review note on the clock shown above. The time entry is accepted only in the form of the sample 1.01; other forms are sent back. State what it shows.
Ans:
9.50
